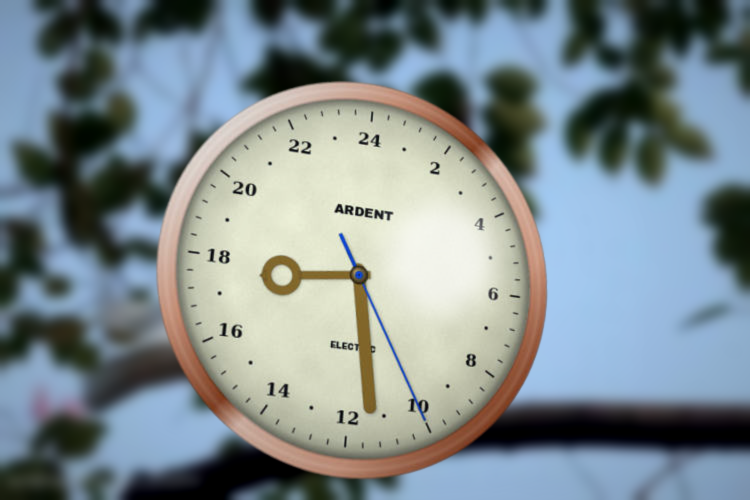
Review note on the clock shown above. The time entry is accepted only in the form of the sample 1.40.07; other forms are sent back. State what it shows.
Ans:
17.28.25
